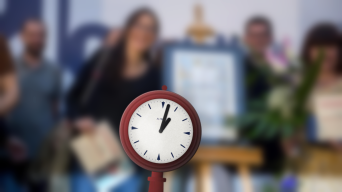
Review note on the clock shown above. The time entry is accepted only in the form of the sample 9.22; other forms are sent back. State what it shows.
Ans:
1.02
